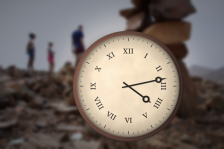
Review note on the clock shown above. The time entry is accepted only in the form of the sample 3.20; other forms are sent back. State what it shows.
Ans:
4.13
